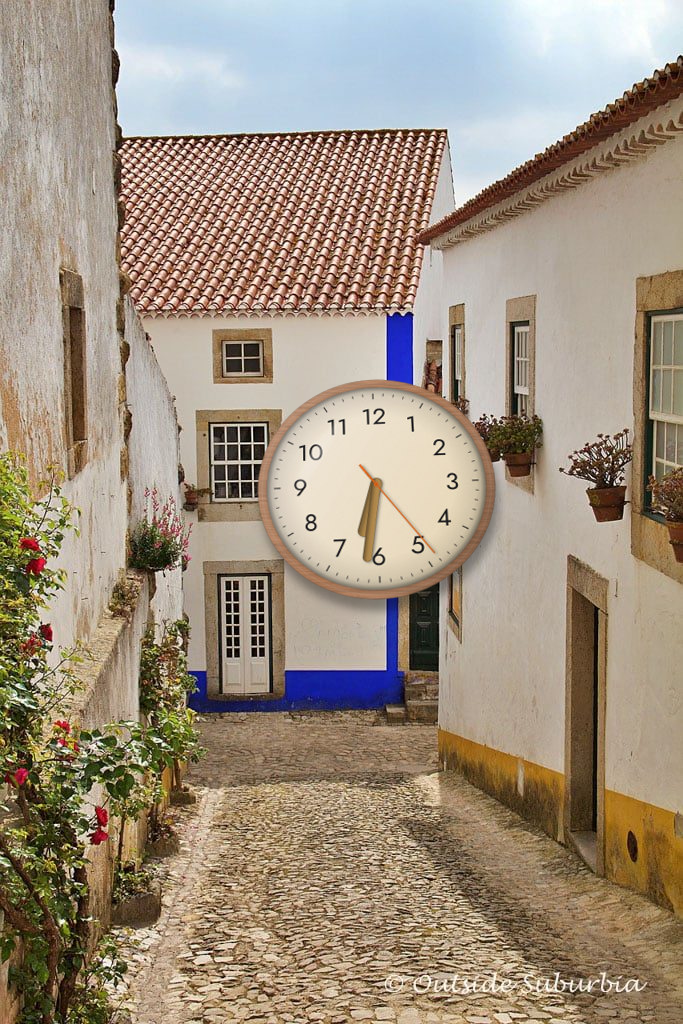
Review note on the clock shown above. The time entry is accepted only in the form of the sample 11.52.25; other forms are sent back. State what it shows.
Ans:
6.31.24
